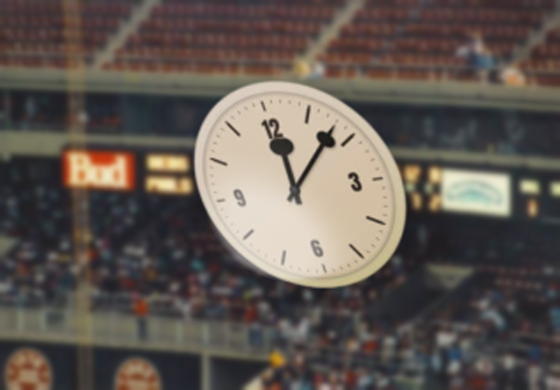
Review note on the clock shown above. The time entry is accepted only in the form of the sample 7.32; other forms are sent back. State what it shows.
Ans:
12.08
